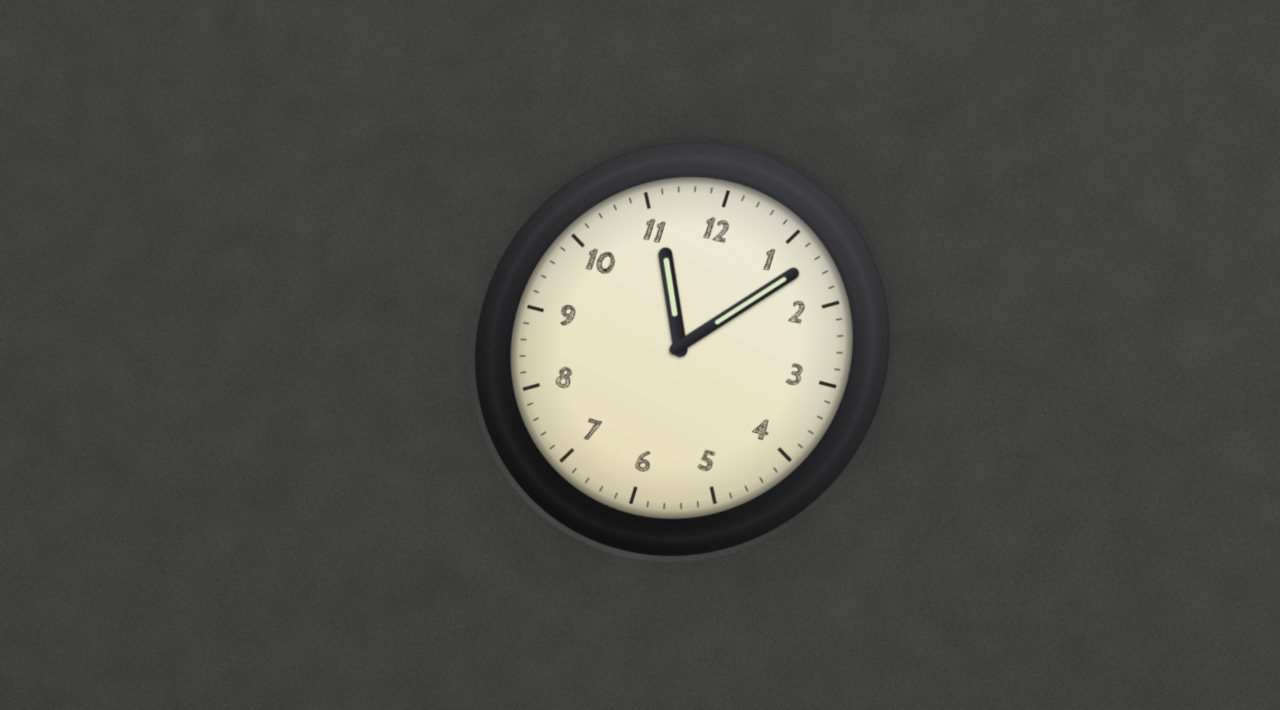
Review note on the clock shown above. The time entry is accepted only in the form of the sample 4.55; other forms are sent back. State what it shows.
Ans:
11.07
